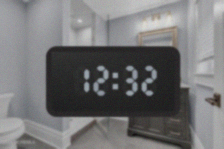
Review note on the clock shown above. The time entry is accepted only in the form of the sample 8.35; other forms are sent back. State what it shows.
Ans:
12.32
